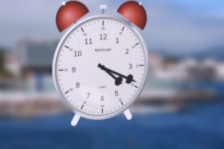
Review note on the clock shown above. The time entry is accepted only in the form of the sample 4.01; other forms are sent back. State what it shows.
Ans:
4.19
